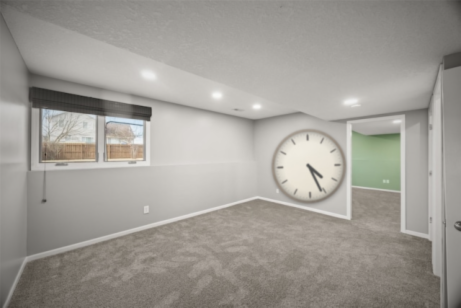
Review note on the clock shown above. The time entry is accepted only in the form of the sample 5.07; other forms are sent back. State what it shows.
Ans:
4.26
